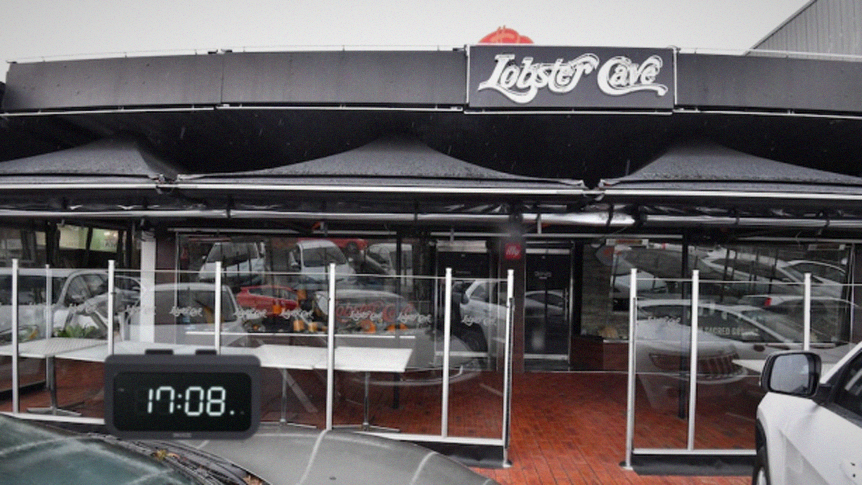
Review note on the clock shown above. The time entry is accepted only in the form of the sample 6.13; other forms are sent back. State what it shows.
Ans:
17.08
